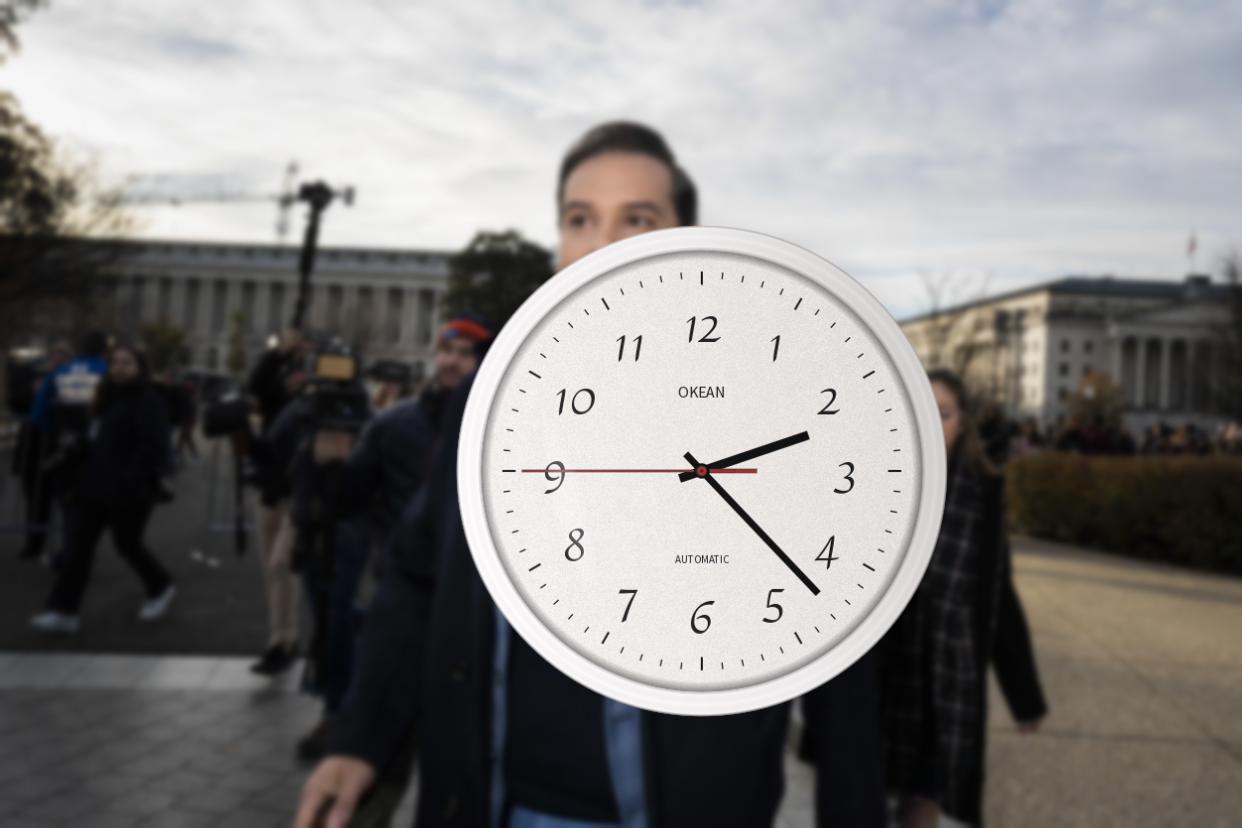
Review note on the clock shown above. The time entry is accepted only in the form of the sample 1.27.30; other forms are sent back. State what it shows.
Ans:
2.22.45
